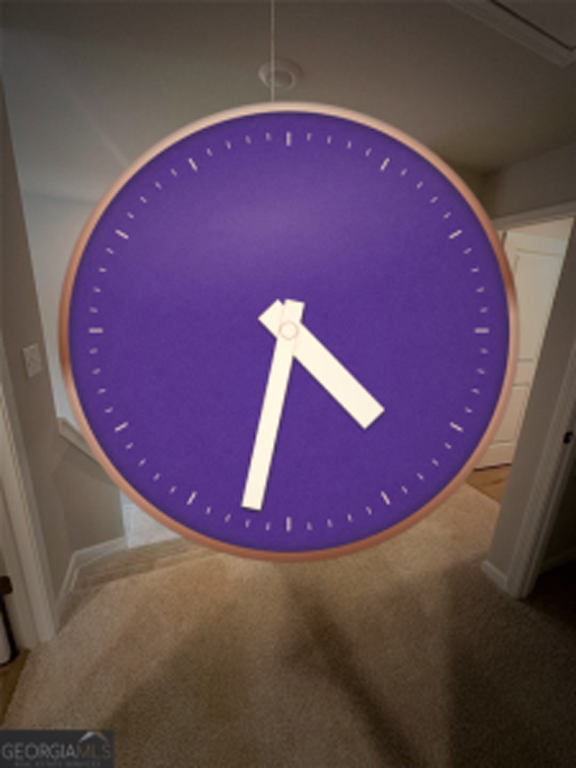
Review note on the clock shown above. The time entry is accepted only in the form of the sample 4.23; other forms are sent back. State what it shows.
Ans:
4.32
